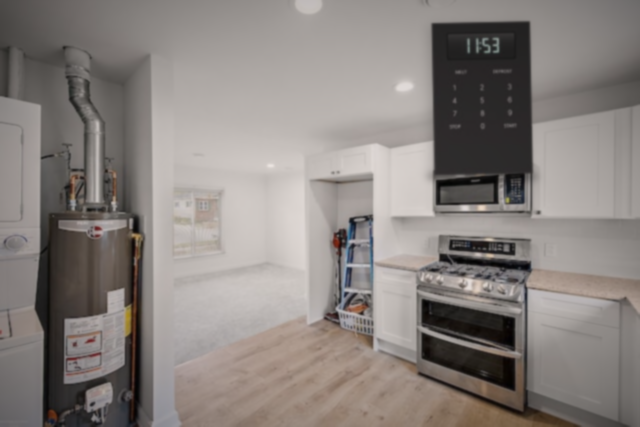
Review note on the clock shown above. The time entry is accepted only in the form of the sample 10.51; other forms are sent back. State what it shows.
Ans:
11.53
